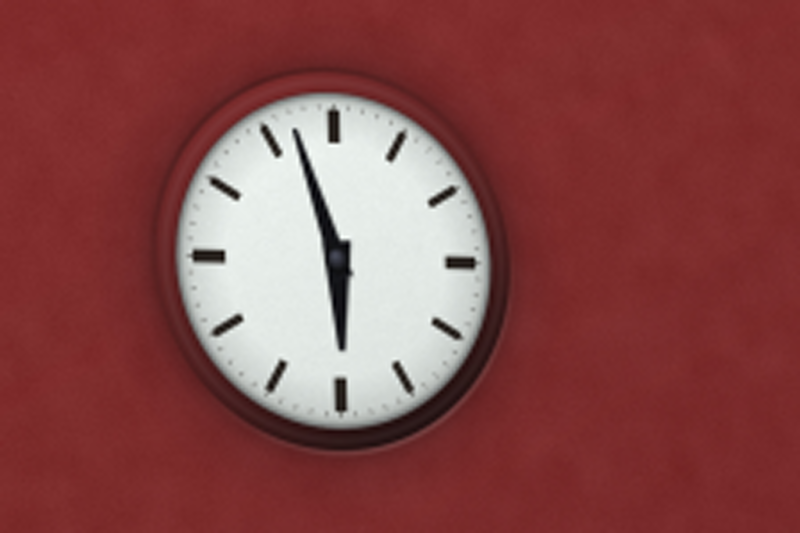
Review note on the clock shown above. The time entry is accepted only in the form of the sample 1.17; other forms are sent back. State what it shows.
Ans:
5.57
